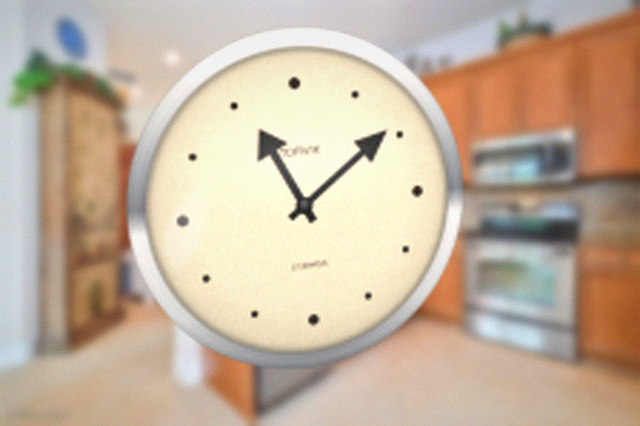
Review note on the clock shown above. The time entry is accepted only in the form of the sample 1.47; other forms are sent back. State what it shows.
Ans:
11.09
